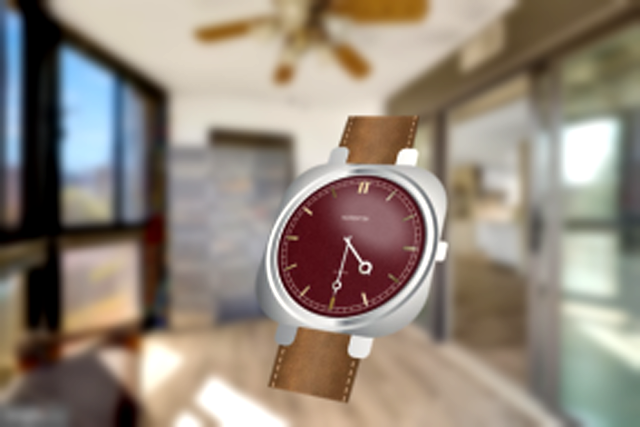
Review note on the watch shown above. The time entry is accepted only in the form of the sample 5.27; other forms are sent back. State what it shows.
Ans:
4.30
